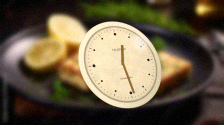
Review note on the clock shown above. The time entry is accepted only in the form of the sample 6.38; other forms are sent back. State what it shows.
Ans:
12.29
